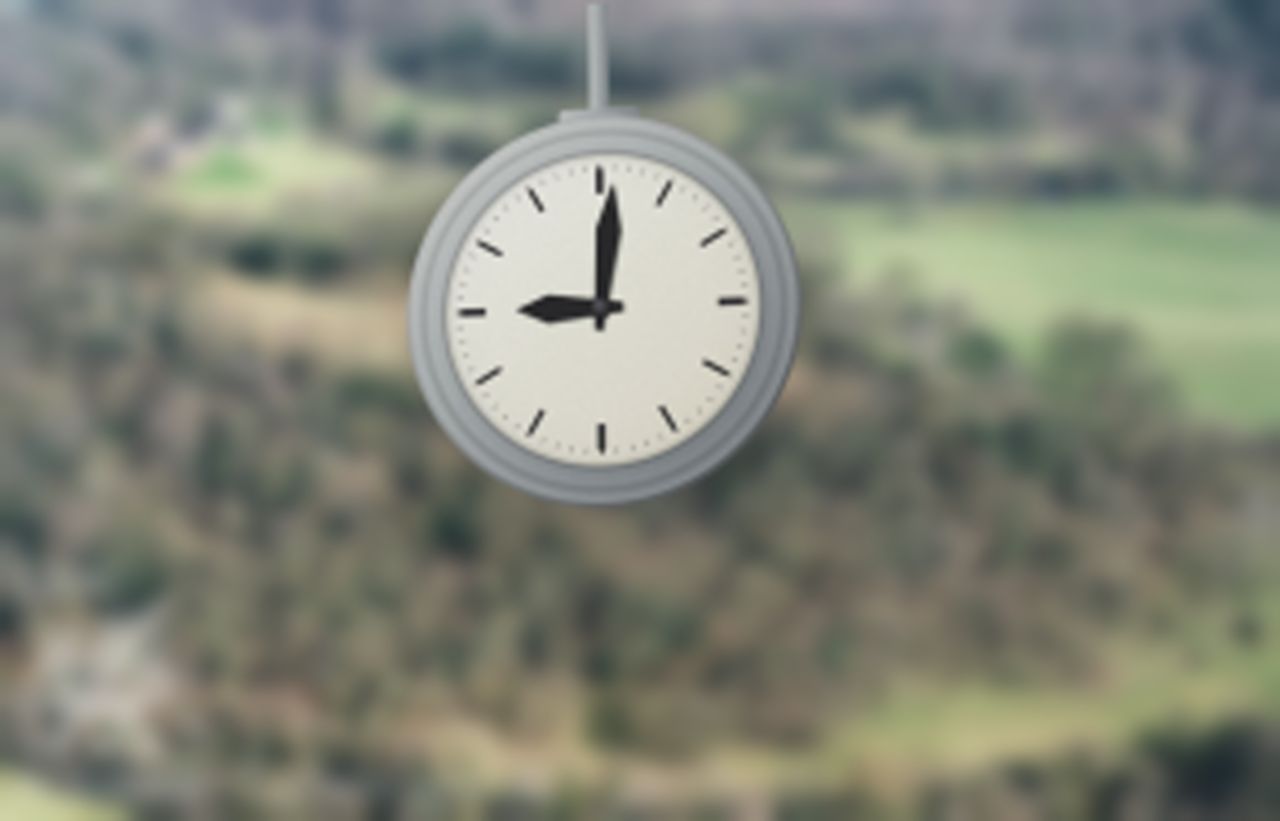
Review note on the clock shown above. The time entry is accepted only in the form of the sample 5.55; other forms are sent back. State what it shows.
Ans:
9.01
